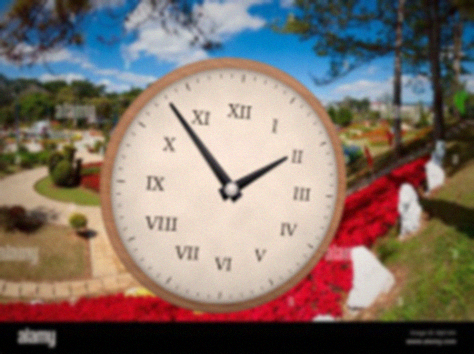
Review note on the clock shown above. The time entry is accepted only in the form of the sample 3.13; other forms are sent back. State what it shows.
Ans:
1.53
